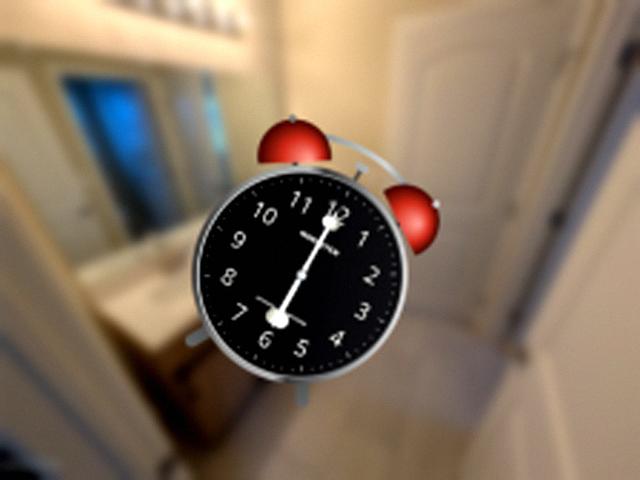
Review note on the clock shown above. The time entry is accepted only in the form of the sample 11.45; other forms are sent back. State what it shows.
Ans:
6.00
